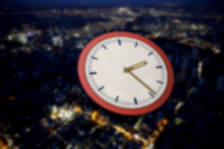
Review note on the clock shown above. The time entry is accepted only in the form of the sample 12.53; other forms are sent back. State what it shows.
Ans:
2.24
